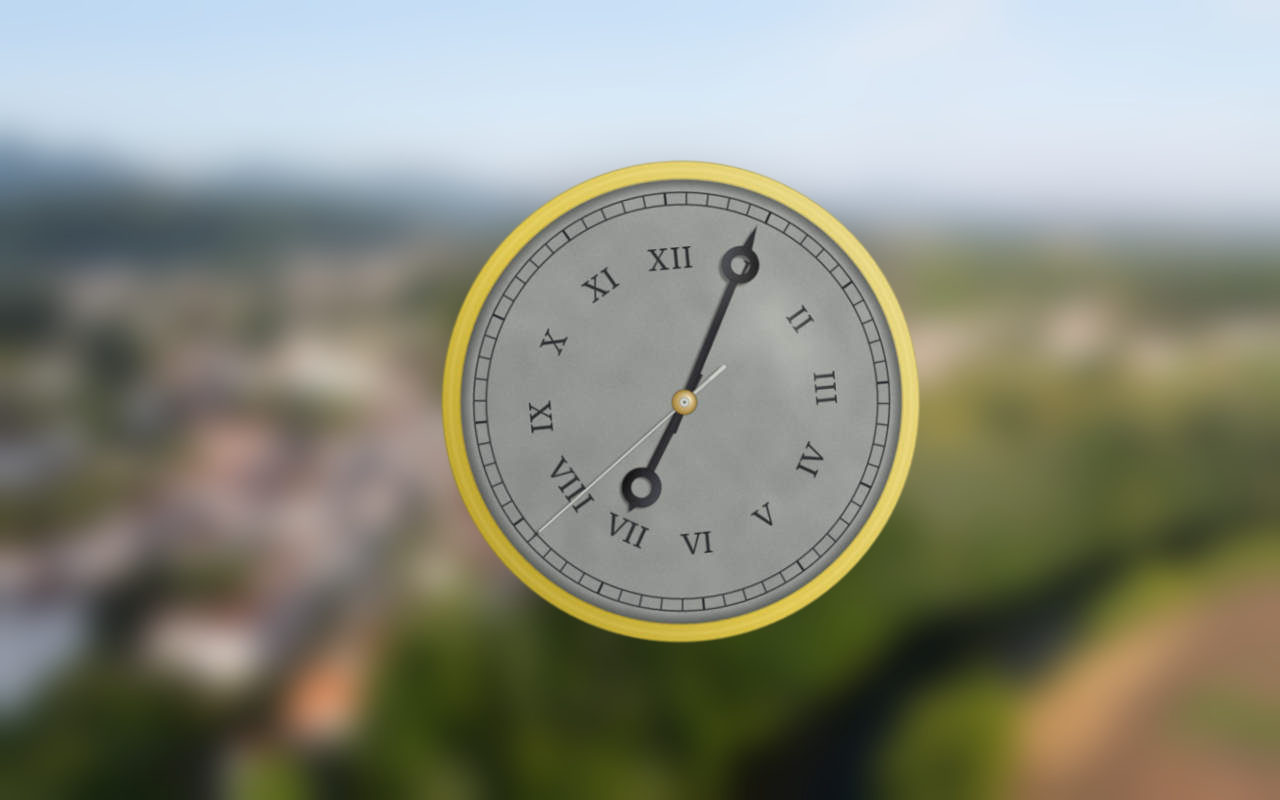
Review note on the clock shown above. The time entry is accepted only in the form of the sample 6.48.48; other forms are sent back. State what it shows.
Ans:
7.04.39
